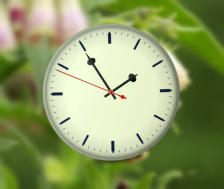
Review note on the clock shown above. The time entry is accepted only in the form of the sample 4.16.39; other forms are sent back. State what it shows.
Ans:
1.54.49
